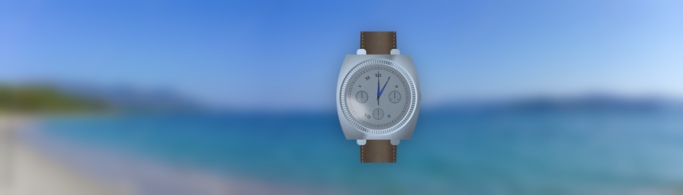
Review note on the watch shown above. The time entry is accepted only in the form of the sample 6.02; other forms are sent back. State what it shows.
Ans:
12.05
